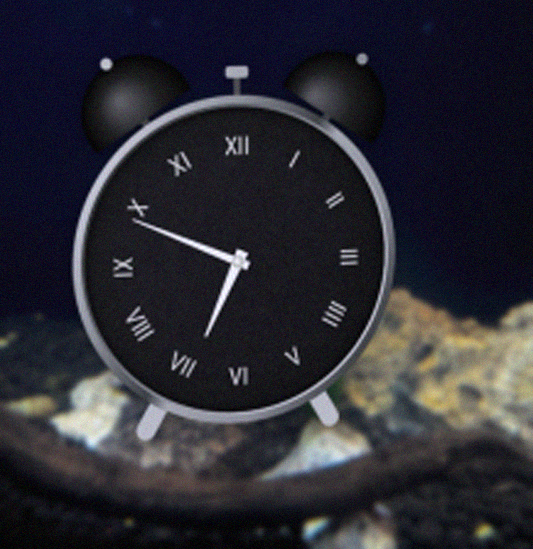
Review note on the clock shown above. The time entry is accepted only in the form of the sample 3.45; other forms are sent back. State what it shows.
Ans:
6.49
